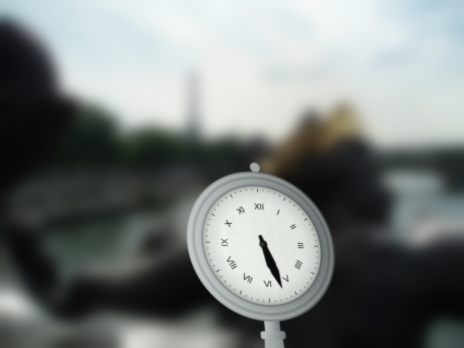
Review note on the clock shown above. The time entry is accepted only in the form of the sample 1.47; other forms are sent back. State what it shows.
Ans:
5.27
